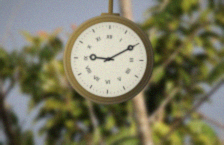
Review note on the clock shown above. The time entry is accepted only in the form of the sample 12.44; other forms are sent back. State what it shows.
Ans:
9.10
